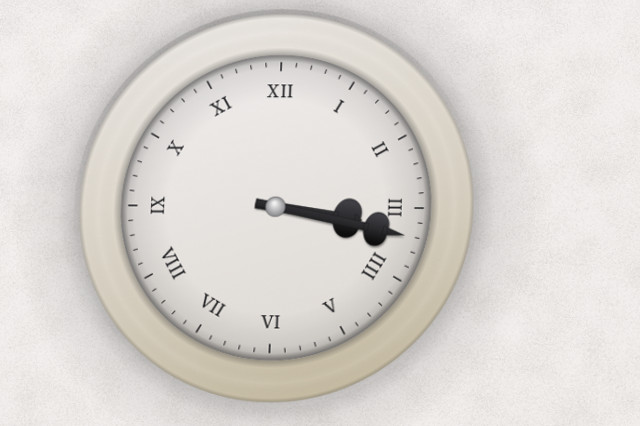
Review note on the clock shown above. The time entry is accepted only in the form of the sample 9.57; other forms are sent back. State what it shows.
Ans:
3.17
